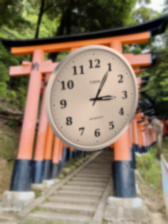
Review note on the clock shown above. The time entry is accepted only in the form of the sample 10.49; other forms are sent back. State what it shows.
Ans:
3.05
